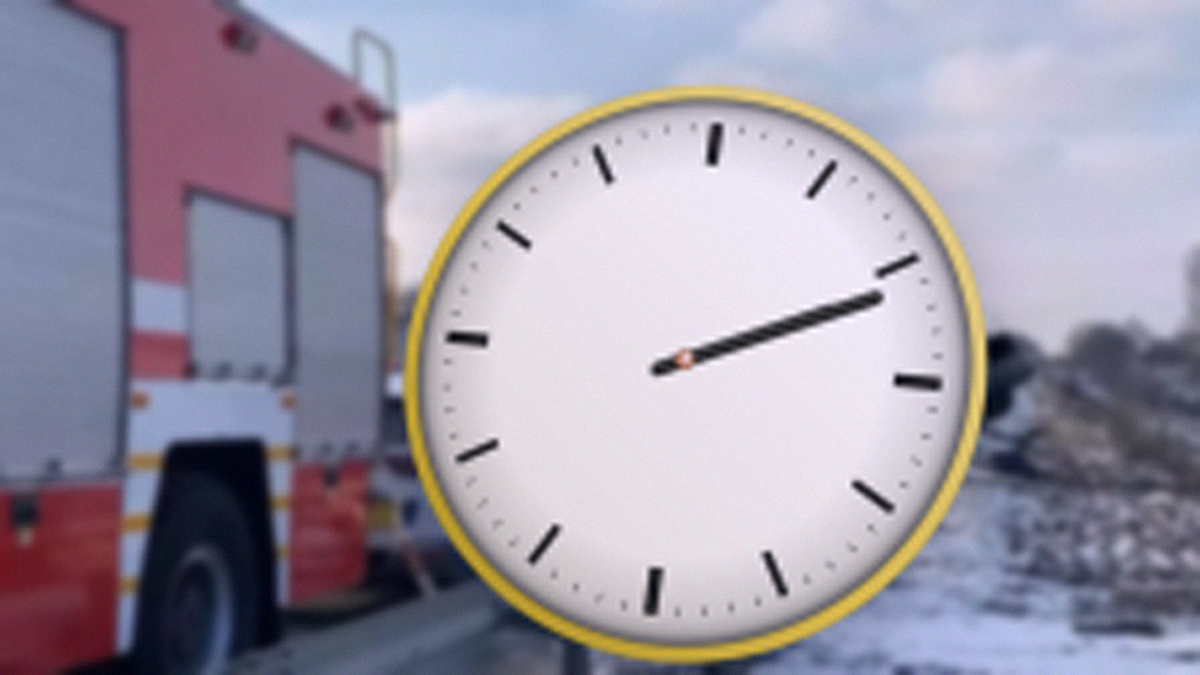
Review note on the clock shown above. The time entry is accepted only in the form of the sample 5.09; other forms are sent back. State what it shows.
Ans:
2.11
